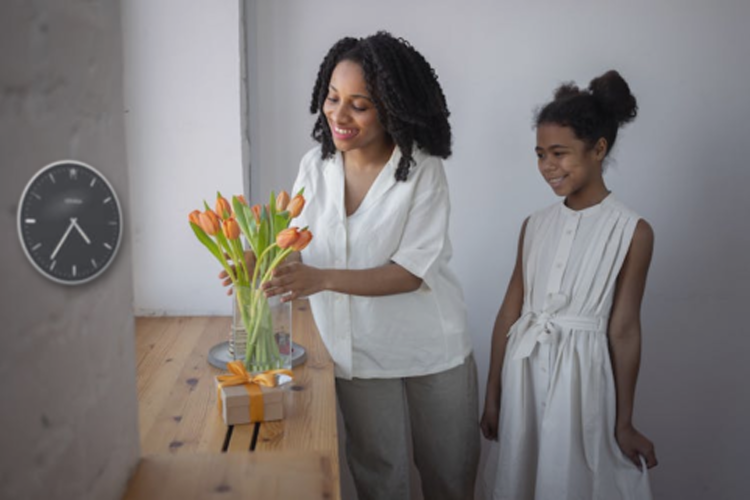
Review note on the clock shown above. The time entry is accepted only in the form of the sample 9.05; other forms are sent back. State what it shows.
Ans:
4.36
